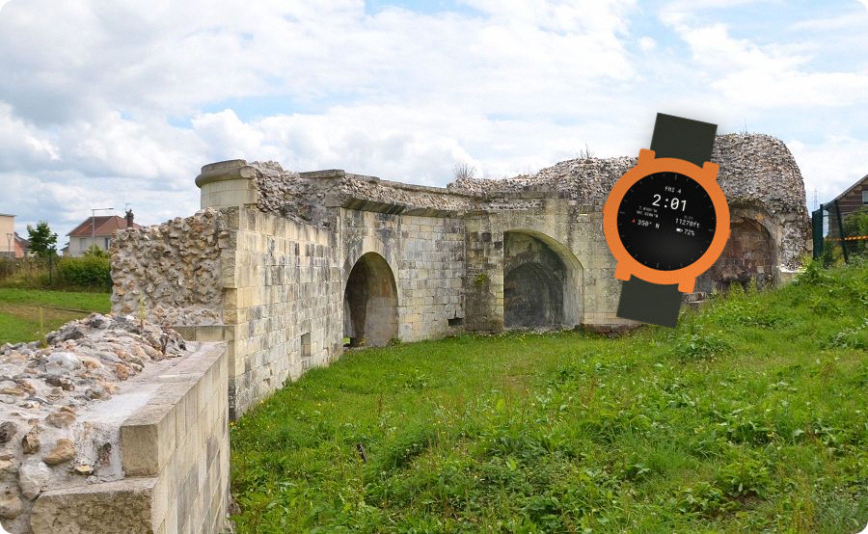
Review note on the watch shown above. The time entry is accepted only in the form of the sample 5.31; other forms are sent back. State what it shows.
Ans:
2.01
